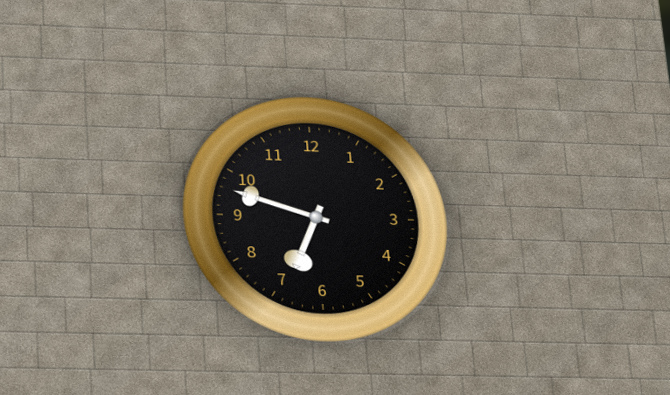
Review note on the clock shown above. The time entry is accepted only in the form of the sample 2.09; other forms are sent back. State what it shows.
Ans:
6.48
